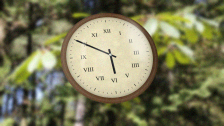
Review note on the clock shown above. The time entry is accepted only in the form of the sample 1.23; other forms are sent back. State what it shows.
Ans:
5.50
